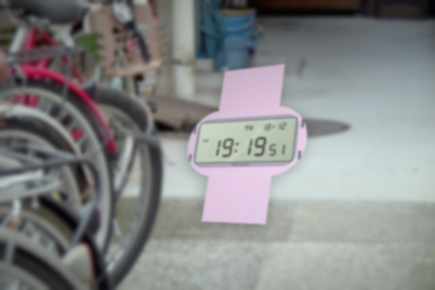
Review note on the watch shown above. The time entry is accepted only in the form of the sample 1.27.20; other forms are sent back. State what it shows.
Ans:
19.19.51
